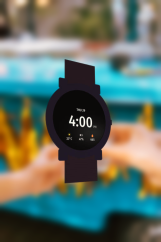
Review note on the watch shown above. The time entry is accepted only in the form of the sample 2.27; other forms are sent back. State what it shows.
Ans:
4.00
